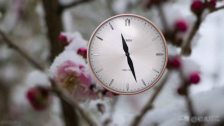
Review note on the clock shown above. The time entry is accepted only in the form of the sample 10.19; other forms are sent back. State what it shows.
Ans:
11.27
